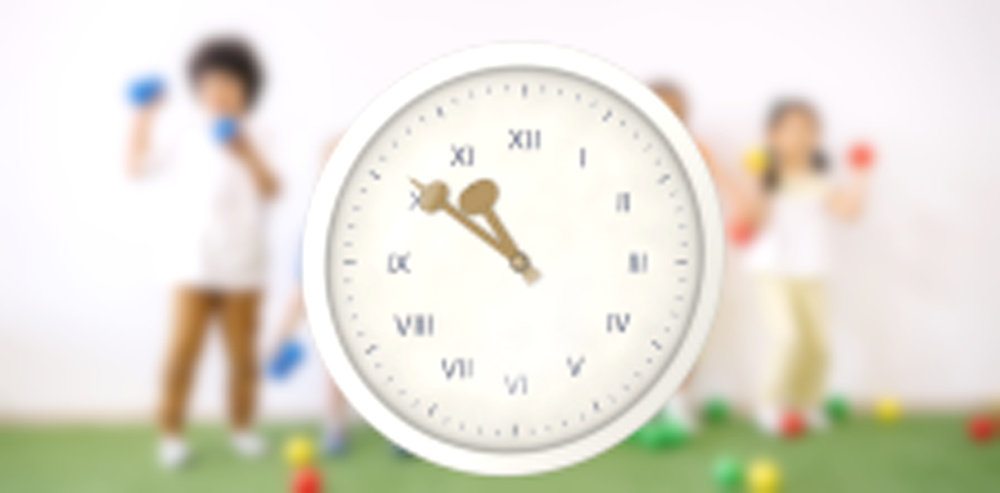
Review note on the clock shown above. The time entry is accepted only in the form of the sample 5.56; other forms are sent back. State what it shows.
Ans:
10.51
